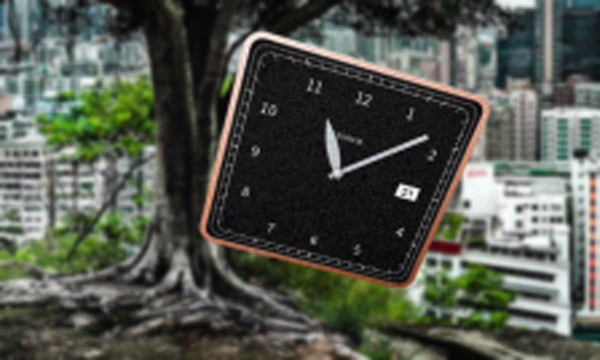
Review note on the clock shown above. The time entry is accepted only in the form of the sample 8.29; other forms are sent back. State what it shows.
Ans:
11.08
